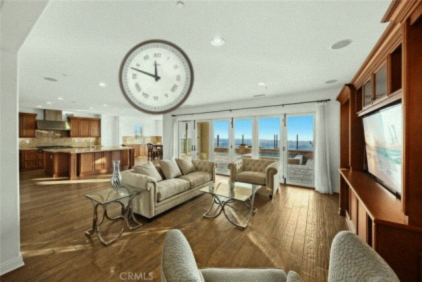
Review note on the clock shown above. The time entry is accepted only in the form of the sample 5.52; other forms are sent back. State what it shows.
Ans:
11.48
